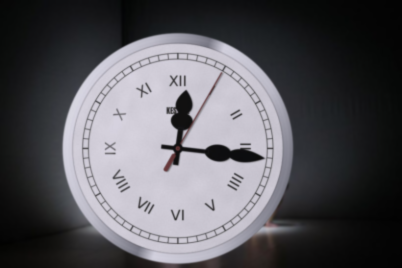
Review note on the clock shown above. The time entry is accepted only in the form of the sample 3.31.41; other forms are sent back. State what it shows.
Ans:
12.16.05
